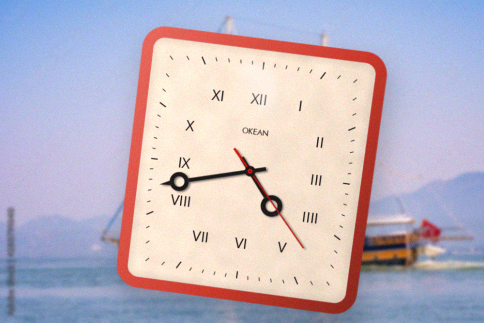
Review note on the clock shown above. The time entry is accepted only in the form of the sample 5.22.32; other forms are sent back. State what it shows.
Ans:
4.42.23
